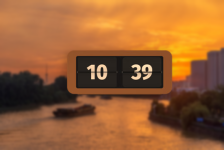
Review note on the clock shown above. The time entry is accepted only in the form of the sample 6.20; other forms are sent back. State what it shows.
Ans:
10.39
